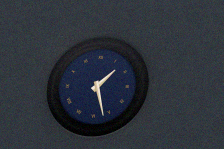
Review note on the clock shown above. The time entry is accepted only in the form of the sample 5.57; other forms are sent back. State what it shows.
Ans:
1.27
